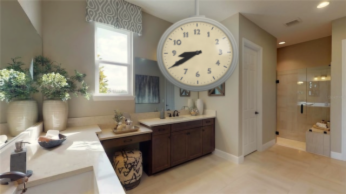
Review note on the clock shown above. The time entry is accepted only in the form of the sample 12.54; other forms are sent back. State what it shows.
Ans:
8.40
